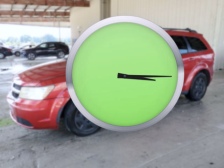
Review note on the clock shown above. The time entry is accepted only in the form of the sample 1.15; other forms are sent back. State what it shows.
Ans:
3.15
